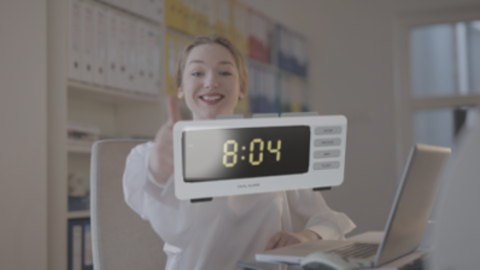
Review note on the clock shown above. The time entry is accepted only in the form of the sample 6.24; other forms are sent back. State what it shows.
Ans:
8.04
